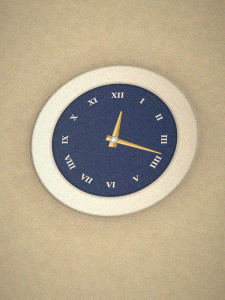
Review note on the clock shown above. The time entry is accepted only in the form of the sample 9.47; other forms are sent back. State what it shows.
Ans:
12.18
